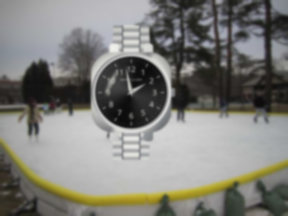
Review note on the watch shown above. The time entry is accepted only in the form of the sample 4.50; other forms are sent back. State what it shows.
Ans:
1.58
